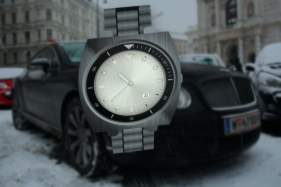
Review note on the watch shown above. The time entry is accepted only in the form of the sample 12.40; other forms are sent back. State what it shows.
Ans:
10.38
